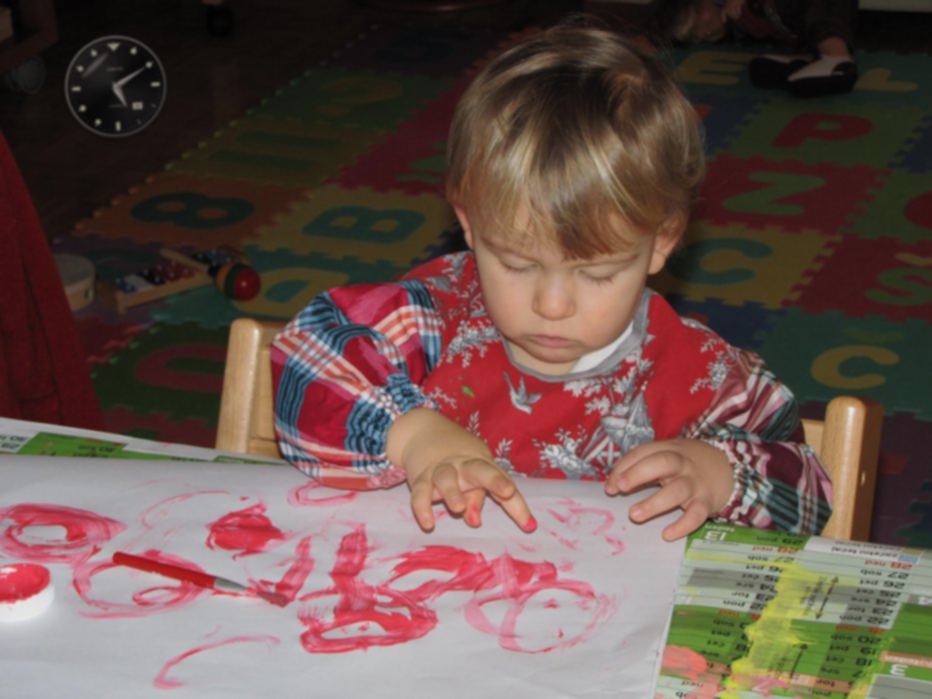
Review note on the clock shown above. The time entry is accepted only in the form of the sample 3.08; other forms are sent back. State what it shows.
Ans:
5.10
